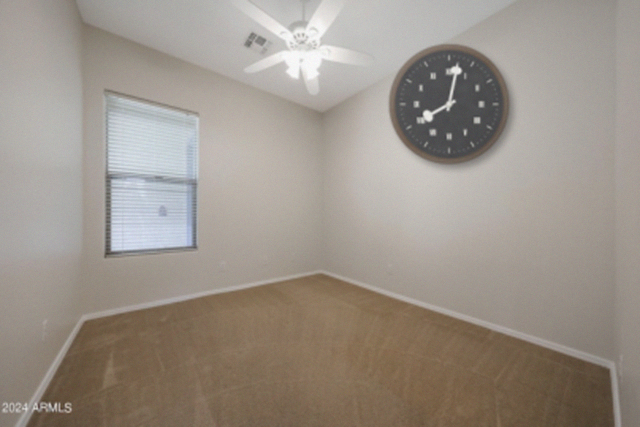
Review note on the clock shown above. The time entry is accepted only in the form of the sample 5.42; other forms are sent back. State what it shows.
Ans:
8.02
